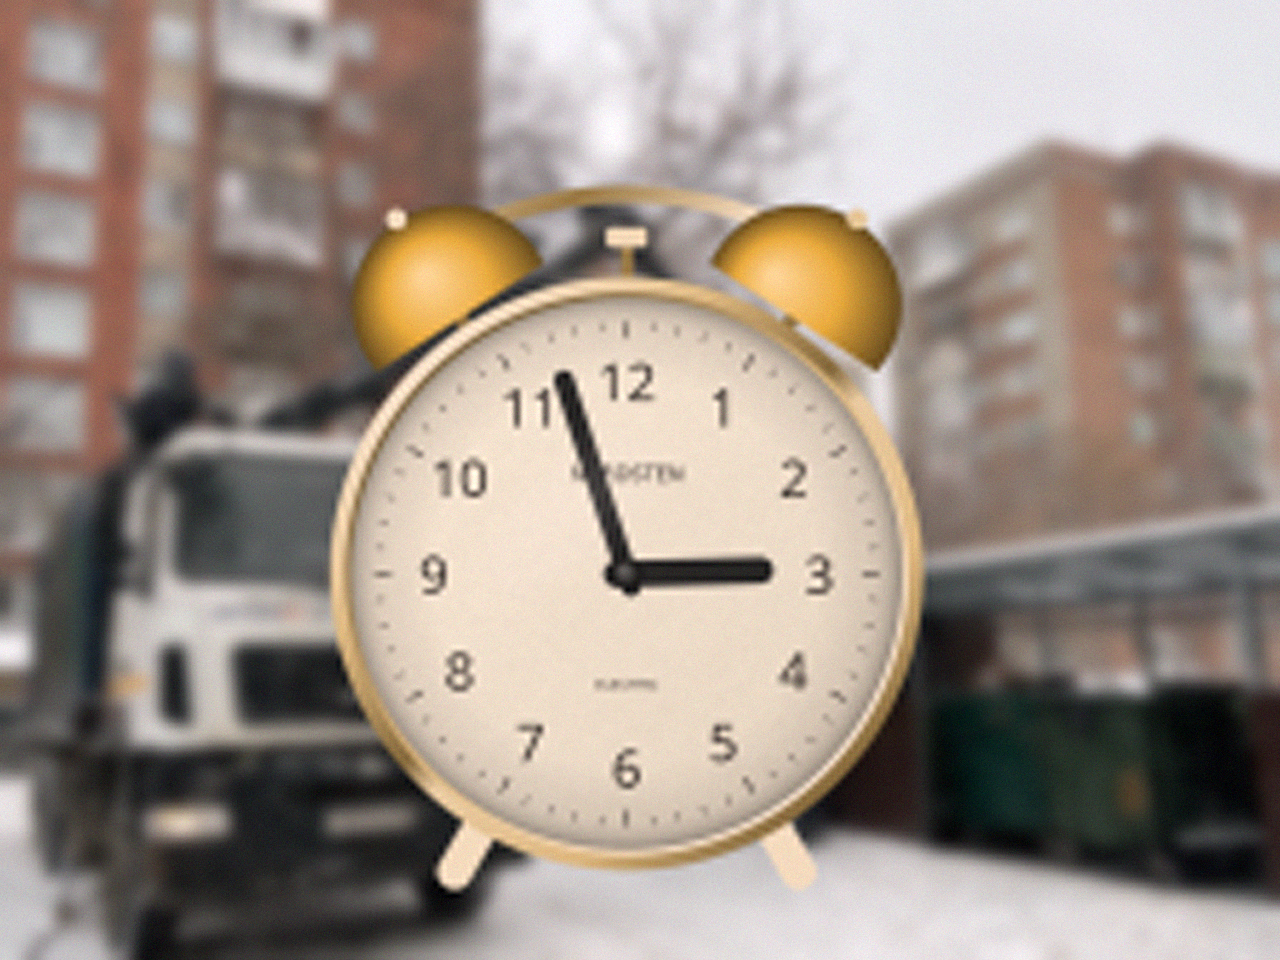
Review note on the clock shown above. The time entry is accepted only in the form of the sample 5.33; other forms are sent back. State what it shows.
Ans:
2.57
